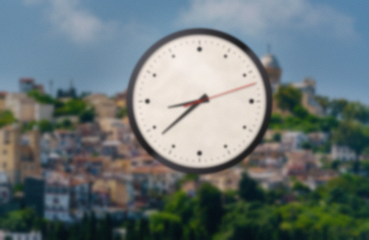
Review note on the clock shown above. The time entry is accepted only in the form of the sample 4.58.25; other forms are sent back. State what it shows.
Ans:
8.38.12
